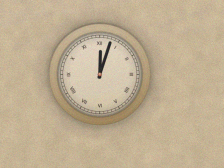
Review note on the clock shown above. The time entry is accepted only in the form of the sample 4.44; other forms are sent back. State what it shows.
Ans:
12.03
